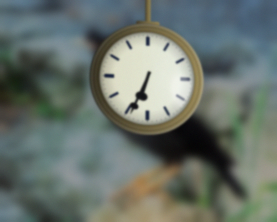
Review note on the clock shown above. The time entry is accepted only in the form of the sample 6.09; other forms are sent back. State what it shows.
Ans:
6.34
